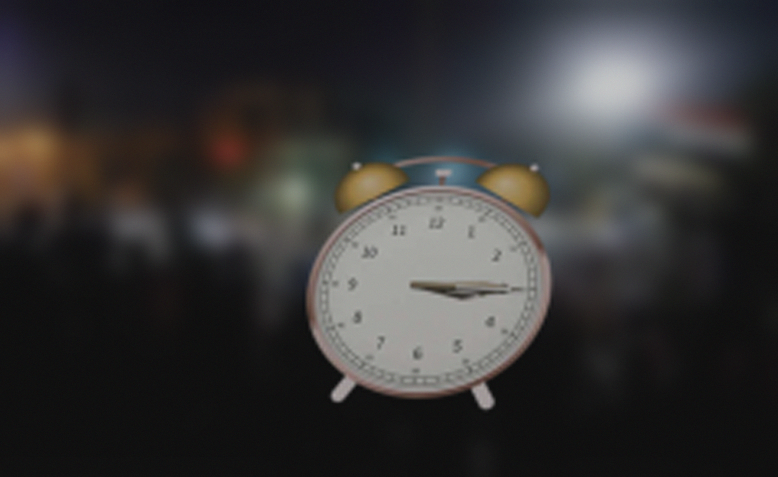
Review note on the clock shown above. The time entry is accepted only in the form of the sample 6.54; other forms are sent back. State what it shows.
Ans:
3.15
